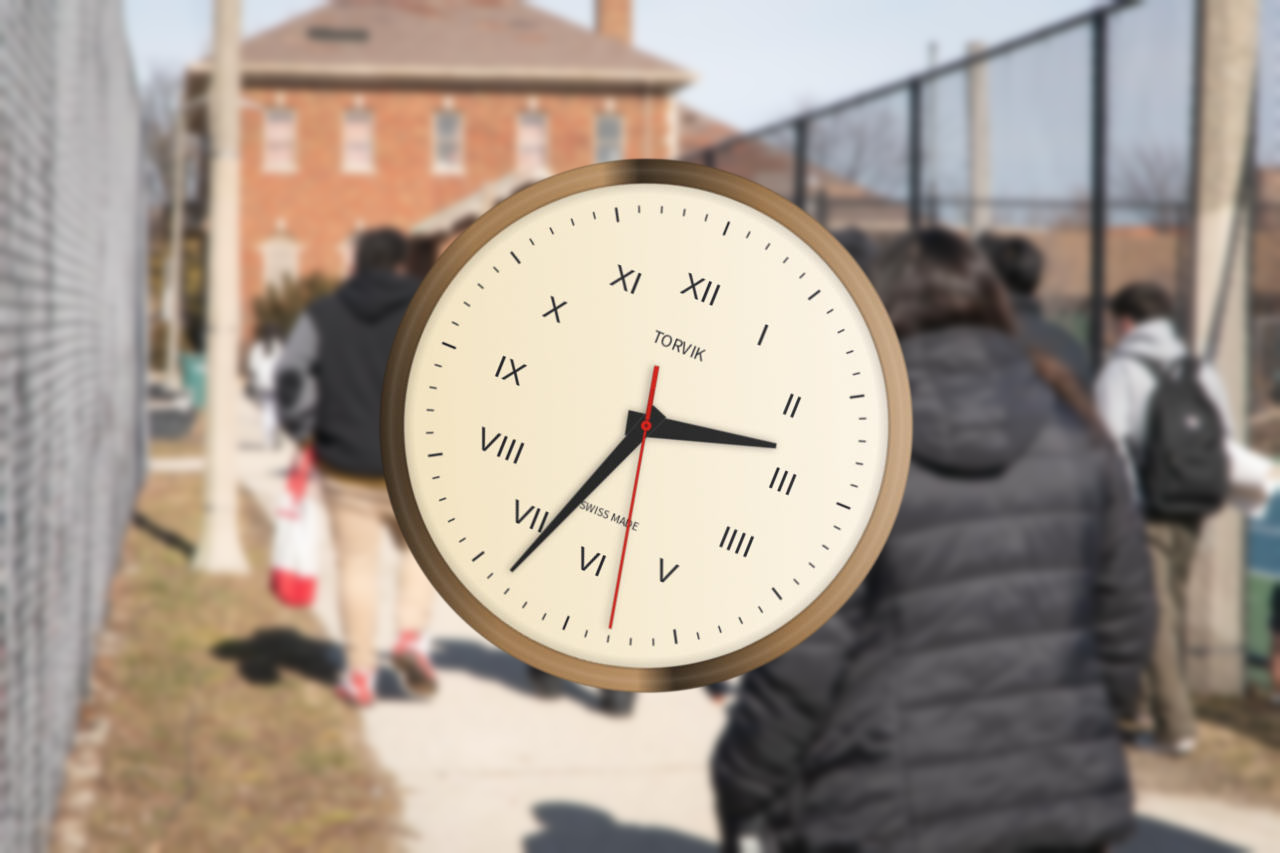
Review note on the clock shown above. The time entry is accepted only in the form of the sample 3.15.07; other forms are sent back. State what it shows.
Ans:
2.33.28
